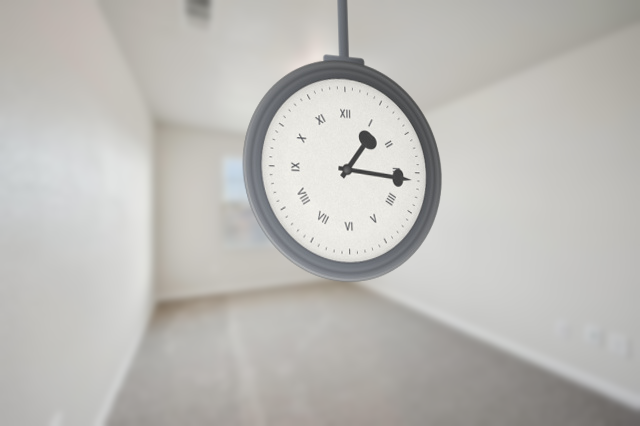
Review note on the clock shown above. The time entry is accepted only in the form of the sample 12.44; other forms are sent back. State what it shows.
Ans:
1.16
